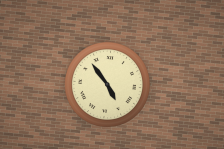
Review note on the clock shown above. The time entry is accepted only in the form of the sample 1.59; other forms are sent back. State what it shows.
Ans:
4.53
